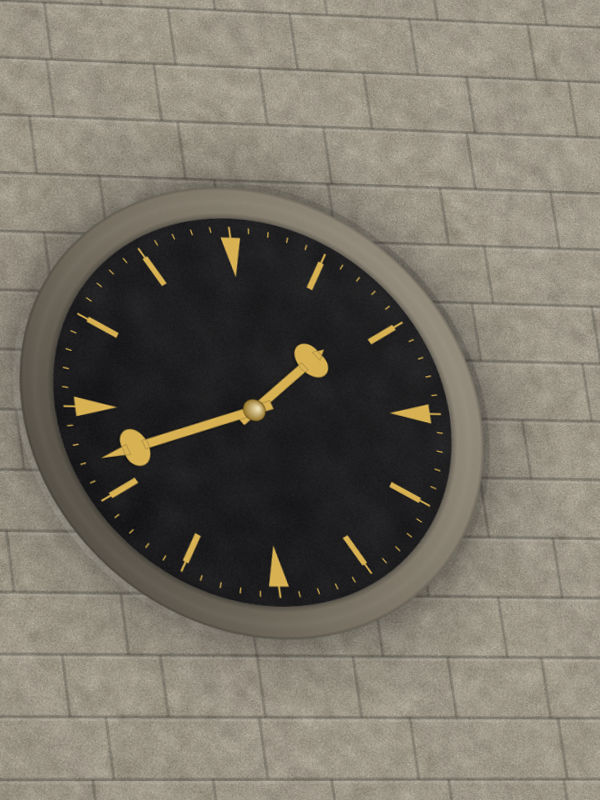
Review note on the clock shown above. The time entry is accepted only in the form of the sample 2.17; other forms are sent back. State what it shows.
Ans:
1.42
